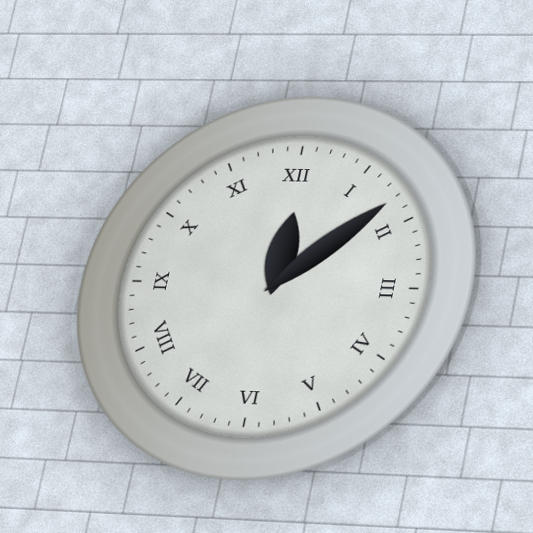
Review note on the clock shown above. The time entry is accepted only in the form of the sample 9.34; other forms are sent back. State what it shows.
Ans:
12.08
